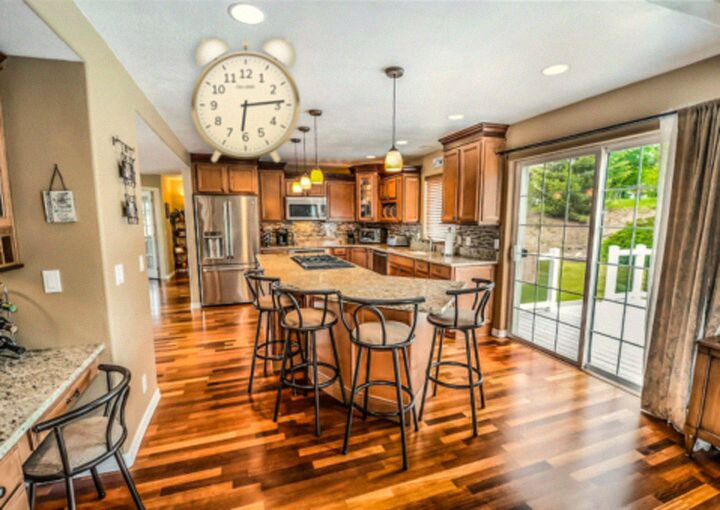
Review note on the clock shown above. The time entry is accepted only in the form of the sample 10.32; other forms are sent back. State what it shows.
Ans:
6.14
